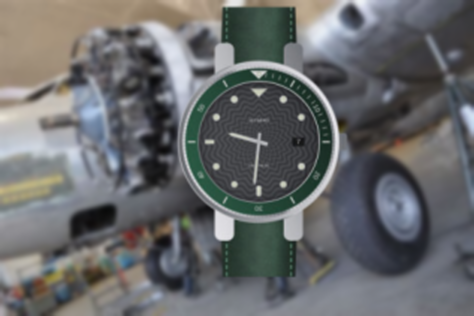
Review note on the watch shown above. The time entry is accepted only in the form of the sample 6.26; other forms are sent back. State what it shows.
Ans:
9.31
